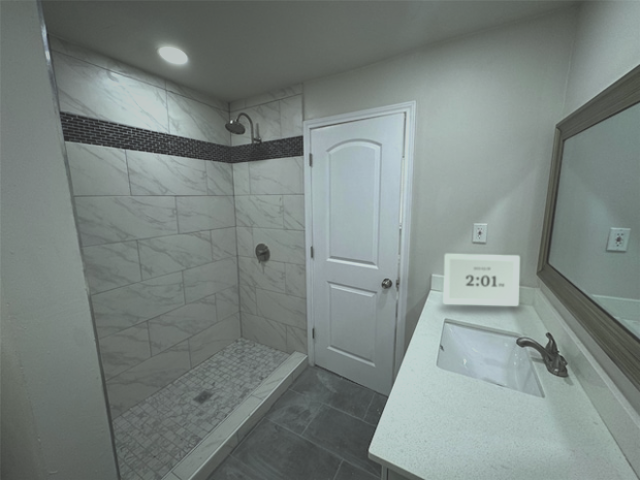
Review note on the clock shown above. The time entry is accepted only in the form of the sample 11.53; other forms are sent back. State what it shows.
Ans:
2.01
